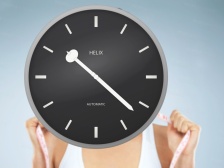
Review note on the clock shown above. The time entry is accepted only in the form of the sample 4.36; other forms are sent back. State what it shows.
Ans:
10.22
